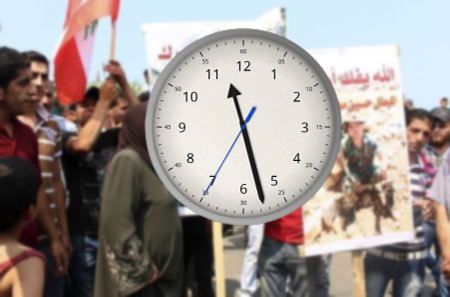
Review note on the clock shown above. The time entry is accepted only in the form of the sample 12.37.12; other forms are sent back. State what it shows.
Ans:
11.27.35
